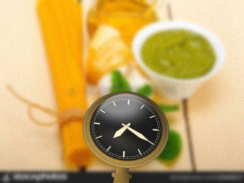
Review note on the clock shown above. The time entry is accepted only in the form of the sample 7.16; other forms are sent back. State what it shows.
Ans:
7.20
